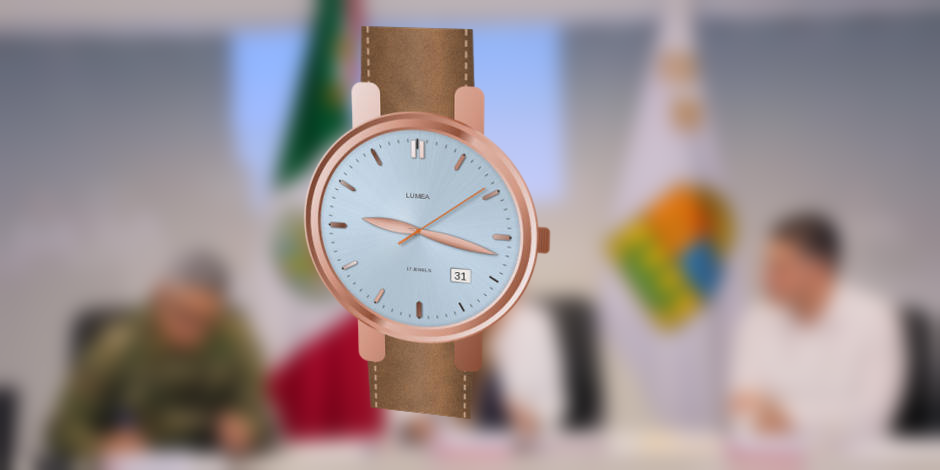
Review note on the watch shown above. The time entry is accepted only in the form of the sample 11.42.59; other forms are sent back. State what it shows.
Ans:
9.17.09
